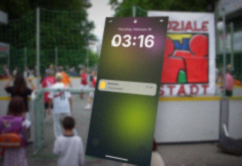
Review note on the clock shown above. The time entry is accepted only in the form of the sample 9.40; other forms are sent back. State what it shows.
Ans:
3.16
